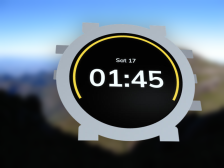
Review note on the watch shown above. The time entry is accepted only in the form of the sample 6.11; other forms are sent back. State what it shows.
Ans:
1.45
